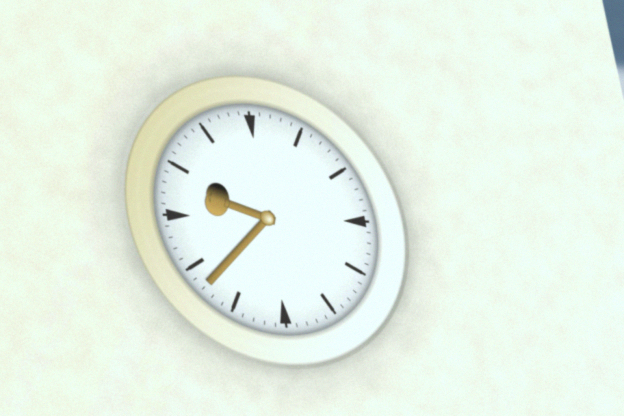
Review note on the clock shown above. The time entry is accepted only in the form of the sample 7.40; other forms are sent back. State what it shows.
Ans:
9.38
